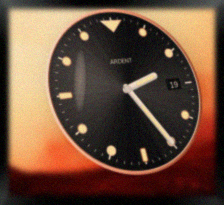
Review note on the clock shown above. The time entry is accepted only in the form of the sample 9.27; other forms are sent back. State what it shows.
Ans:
2.25
